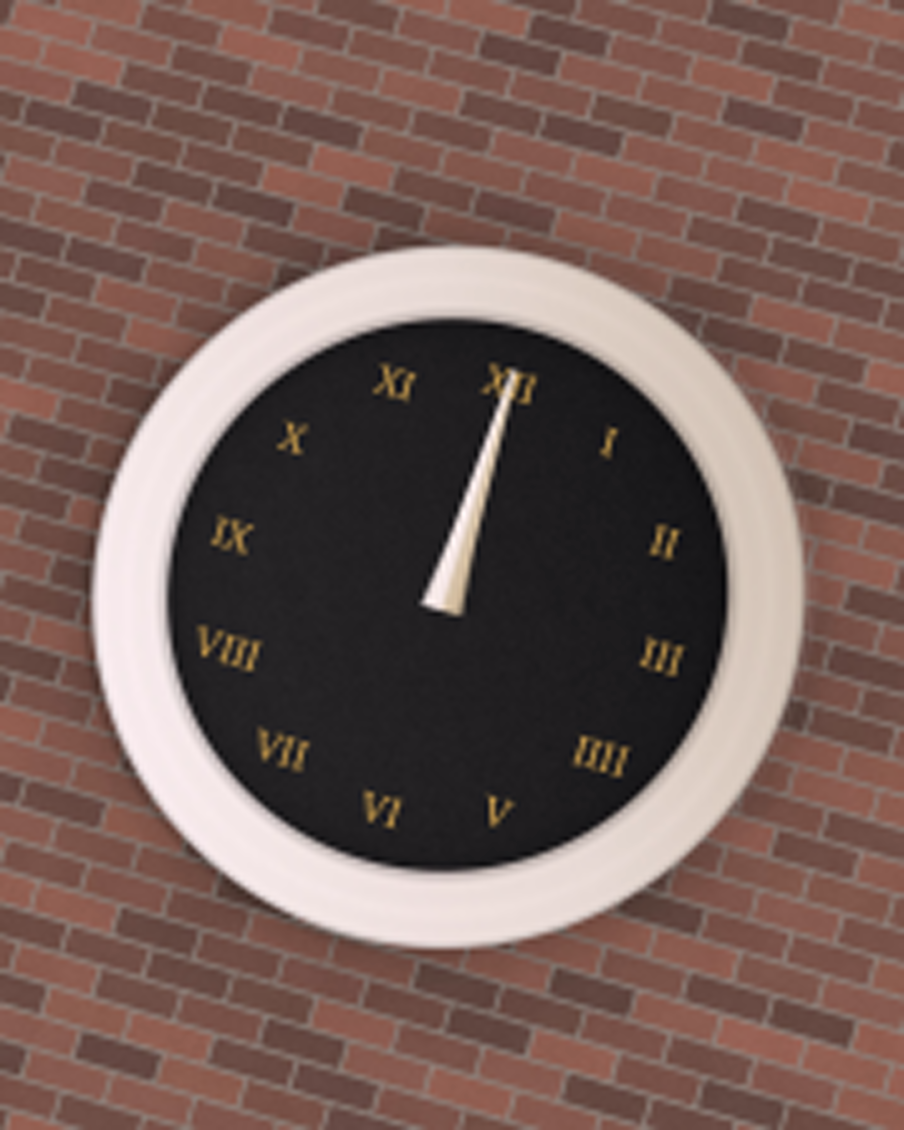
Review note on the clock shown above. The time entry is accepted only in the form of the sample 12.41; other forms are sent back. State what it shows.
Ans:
12.00
